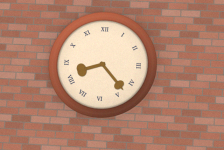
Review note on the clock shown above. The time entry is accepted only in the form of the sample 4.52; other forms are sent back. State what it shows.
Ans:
8.23
